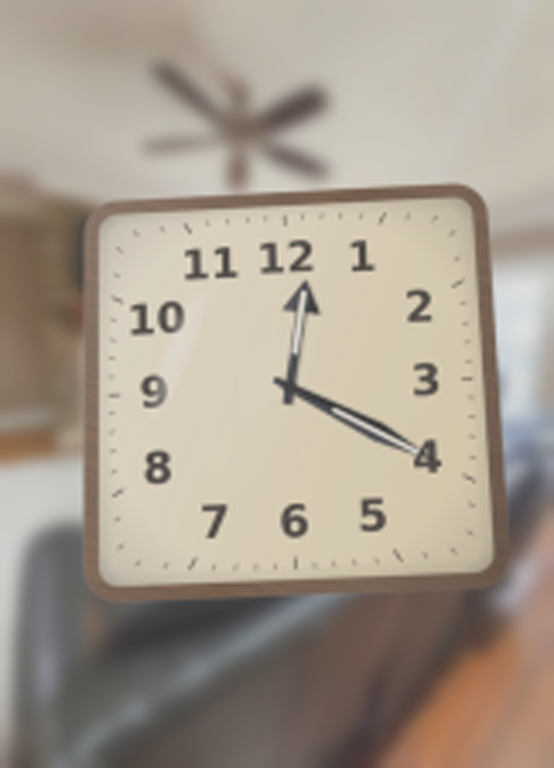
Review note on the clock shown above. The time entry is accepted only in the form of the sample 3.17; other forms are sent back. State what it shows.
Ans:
12.20
